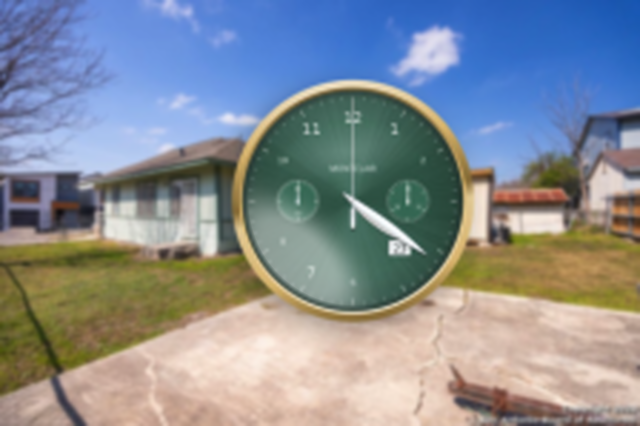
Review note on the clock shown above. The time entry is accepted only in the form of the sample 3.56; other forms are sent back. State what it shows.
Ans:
4.21
